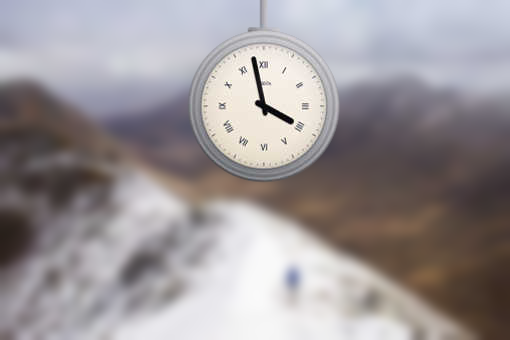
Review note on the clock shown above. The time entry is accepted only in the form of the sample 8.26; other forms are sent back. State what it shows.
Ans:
3.58
